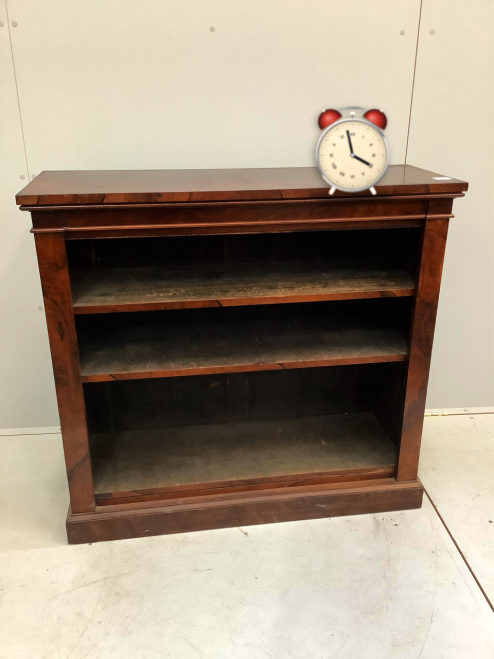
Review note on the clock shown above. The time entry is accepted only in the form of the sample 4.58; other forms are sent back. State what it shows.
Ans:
3.58
